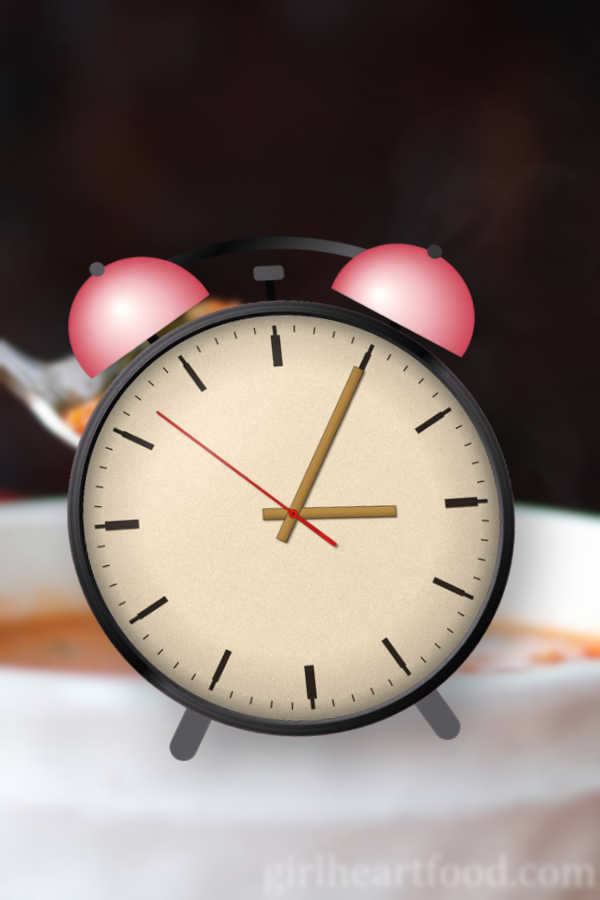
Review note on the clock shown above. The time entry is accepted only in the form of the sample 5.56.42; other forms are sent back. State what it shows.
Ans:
3.04.52
